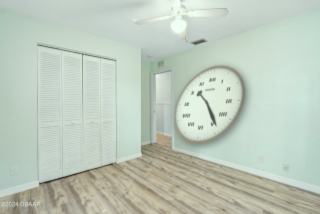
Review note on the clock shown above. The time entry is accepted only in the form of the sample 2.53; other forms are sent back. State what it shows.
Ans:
10.24
